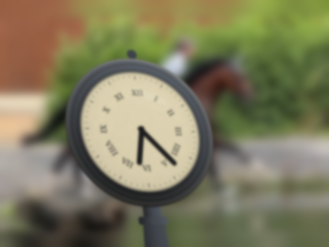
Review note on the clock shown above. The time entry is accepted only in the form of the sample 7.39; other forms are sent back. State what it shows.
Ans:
6.23
